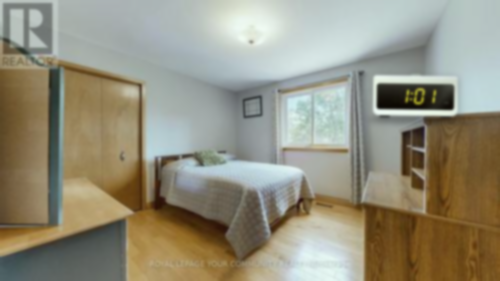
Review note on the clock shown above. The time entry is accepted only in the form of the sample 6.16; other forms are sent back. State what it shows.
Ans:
1.01
